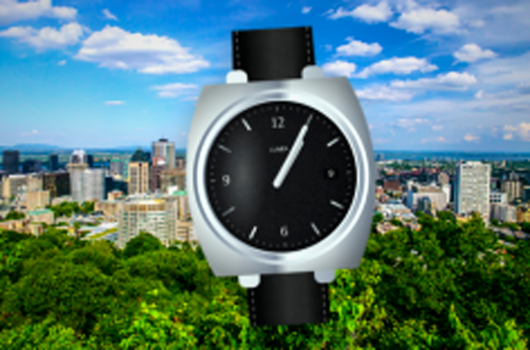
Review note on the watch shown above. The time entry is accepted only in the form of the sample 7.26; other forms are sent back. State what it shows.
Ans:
1.05
